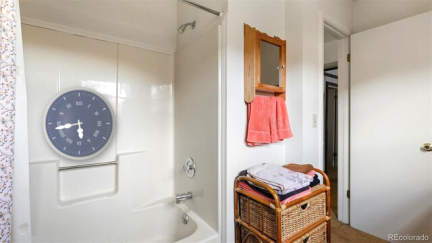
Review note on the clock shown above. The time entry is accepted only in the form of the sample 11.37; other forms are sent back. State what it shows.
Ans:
5.43
